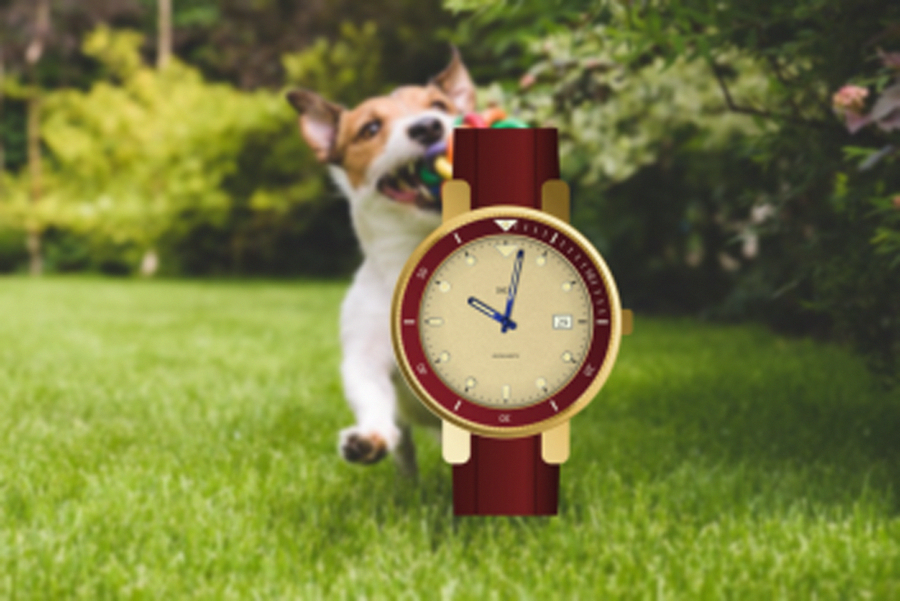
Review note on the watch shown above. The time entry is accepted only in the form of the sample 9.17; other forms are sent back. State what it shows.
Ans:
10.02
